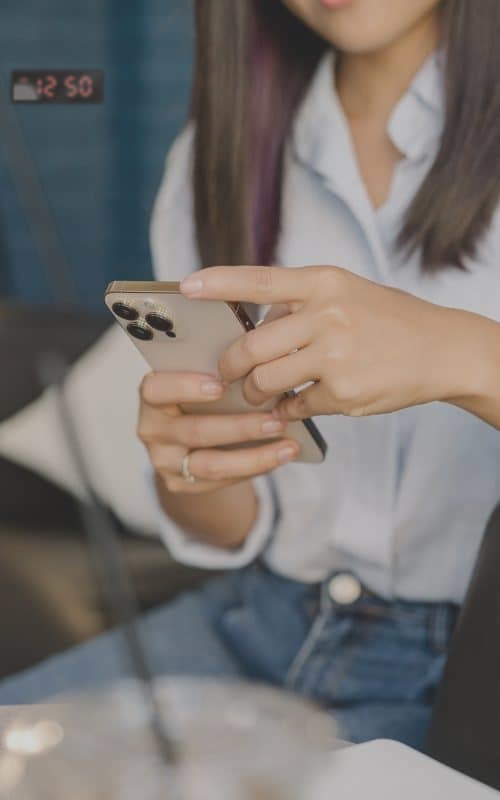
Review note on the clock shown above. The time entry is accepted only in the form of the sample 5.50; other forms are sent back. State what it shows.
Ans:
12.50
